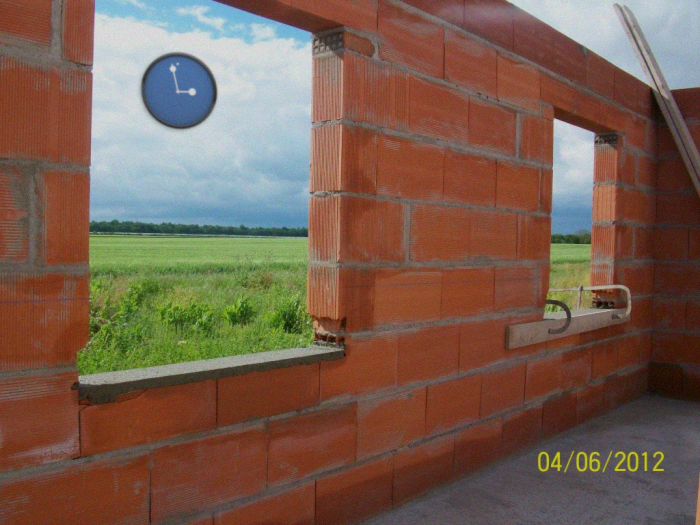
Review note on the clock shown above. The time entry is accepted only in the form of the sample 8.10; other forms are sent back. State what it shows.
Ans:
2.58
